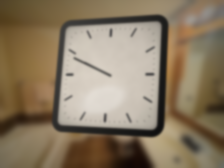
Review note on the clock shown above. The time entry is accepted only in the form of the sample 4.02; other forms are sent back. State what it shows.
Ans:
9.49
